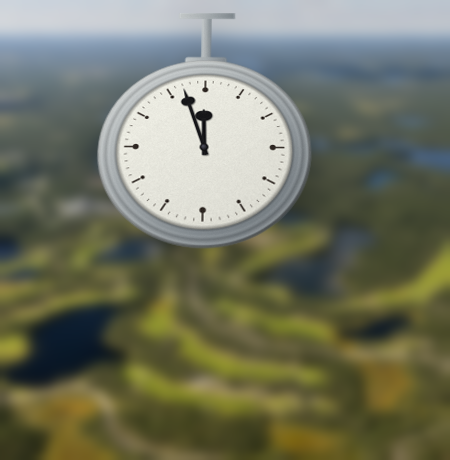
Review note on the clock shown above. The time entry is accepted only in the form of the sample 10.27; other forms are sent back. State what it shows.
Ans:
11.57
